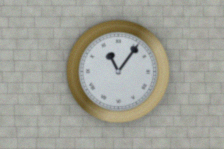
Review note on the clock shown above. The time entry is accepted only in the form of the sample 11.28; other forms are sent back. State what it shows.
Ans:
11.06
